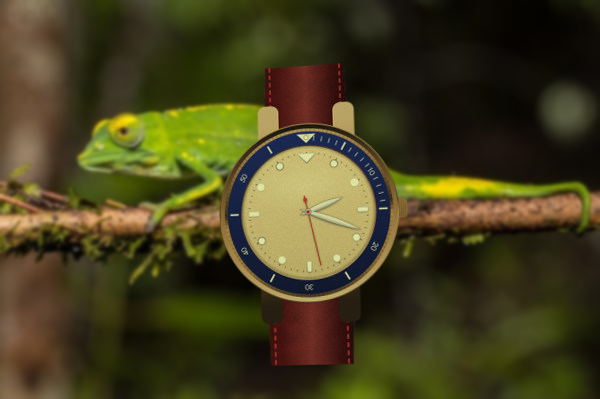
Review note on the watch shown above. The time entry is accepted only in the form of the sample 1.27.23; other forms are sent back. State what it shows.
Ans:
2.18.28
